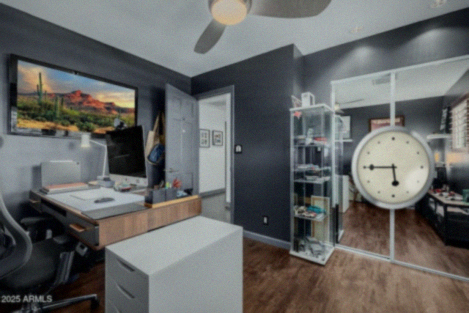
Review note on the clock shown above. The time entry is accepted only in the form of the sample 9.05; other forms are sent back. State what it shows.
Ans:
5.45
